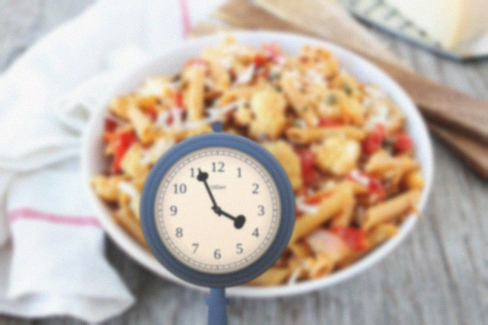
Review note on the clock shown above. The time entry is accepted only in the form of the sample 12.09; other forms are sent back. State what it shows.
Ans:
3.56
